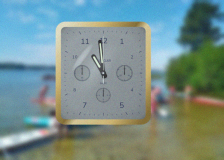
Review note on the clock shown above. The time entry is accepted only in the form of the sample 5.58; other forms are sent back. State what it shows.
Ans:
10.59
